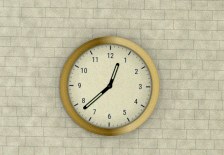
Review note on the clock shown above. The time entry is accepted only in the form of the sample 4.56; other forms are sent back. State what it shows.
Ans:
12.38
